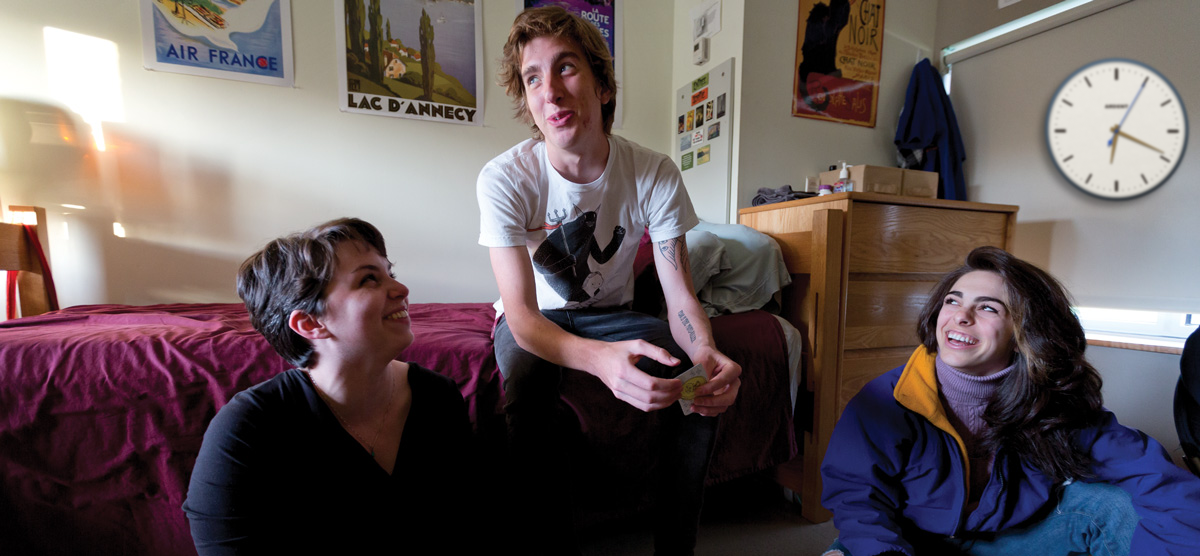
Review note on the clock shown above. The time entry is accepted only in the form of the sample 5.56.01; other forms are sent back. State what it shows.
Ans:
6.19.05
